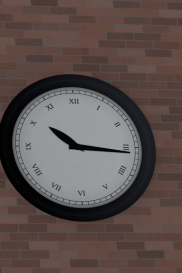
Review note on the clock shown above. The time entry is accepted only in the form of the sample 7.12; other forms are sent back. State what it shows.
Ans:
10.16
